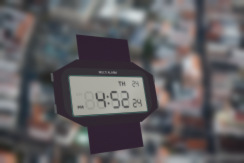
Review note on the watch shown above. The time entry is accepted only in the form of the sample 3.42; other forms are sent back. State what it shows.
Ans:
4.52
